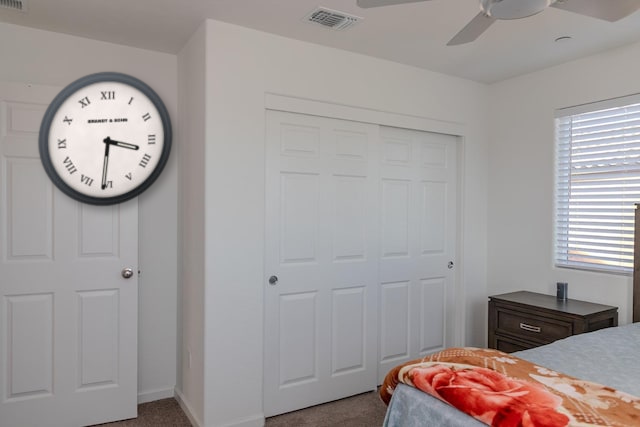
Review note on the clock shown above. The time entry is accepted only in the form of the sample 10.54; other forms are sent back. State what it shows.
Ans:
3.31
